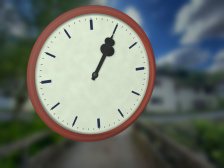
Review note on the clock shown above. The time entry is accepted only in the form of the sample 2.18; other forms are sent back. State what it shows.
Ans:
1.05
